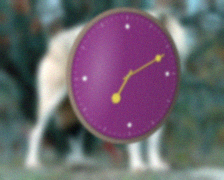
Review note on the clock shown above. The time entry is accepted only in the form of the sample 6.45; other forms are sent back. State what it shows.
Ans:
7.11
